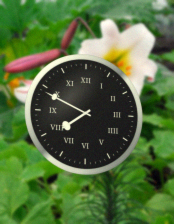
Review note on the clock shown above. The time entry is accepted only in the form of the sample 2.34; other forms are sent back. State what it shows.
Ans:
7.49
